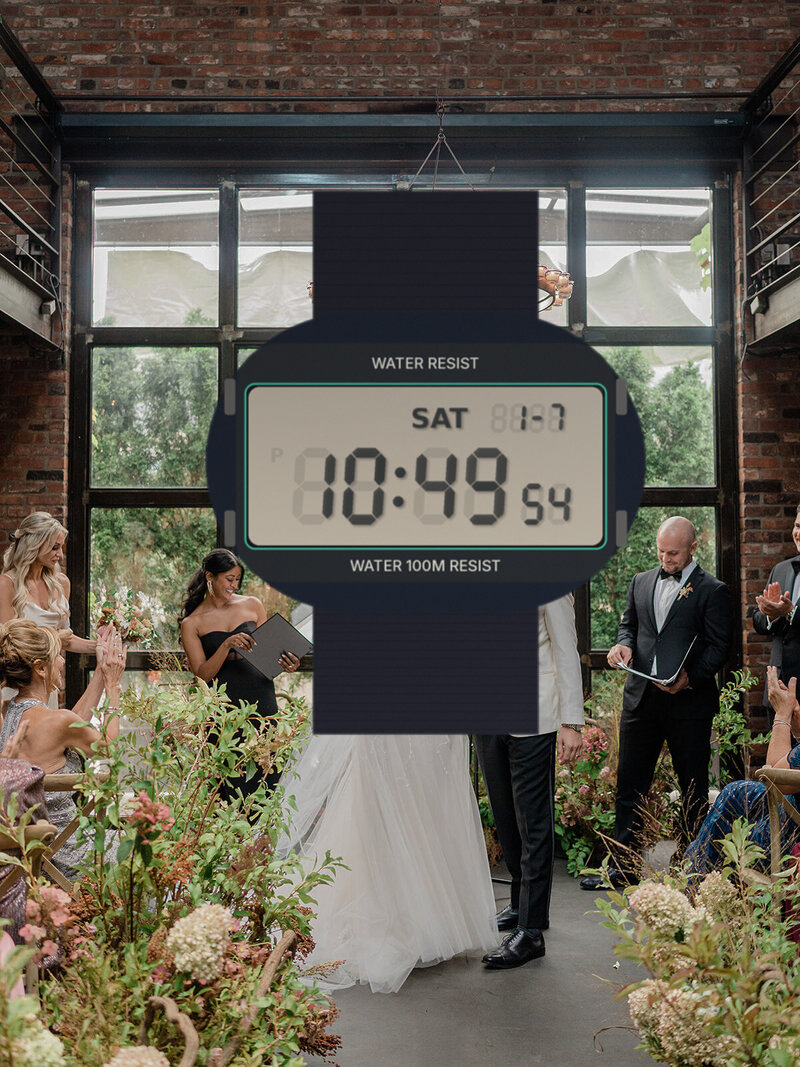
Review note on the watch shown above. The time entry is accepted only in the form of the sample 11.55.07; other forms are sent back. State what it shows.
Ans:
10.49.54
